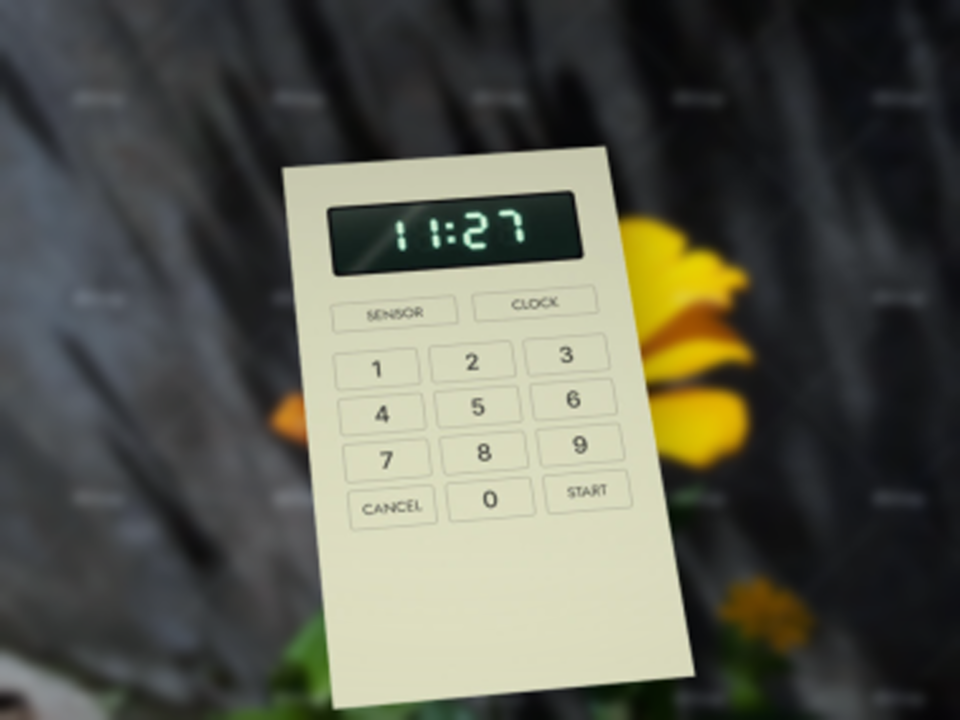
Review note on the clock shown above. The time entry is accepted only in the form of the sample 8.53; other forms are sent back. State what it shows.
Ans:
11.27
